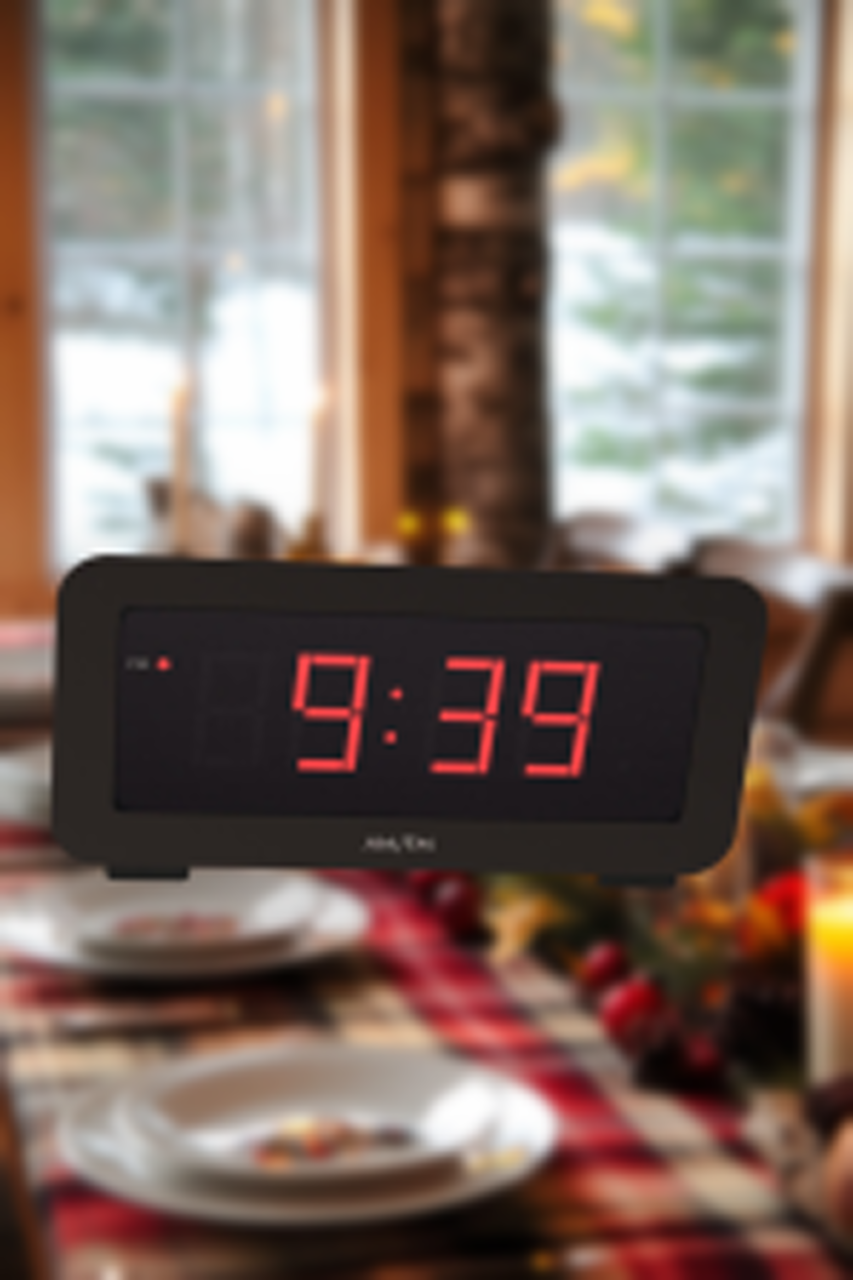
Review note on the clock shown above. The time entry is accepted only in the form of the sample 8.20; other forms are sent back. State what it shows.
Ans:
9.39
